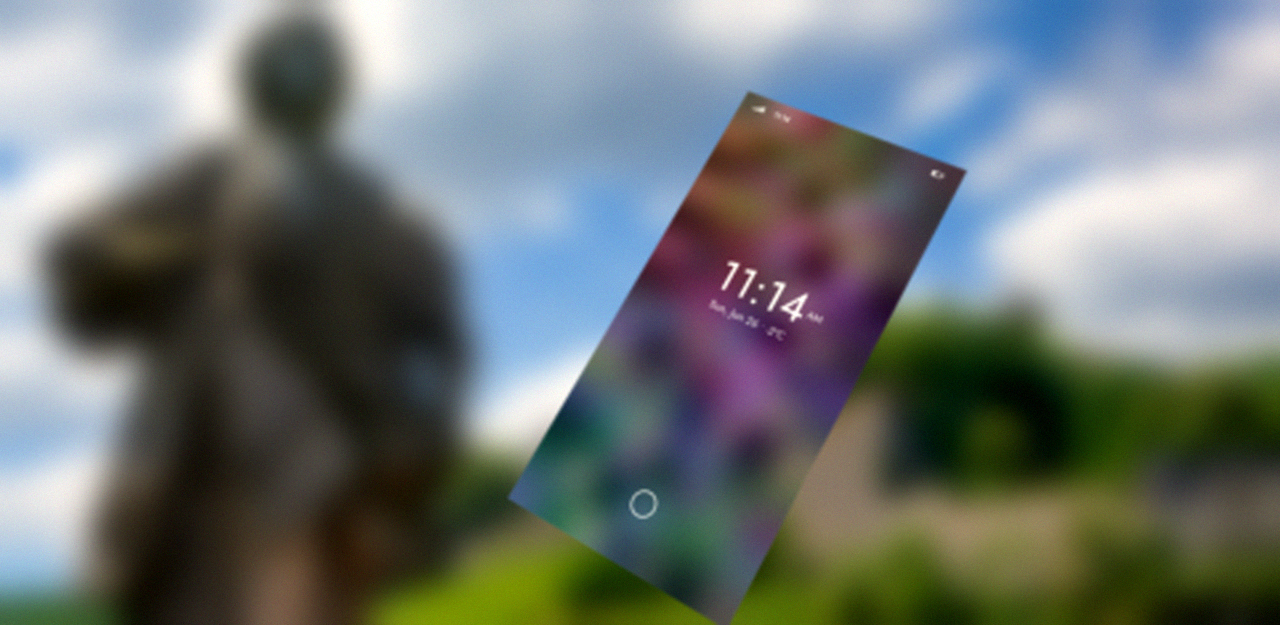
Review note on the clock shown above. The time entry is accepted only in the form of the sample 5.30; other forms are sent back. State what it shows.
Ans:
11.14
